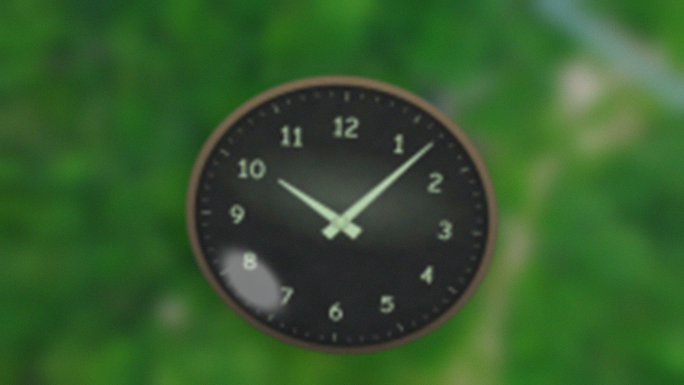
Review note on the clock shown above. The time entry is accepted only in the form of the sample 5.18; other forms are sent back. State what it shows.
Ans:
10.07
